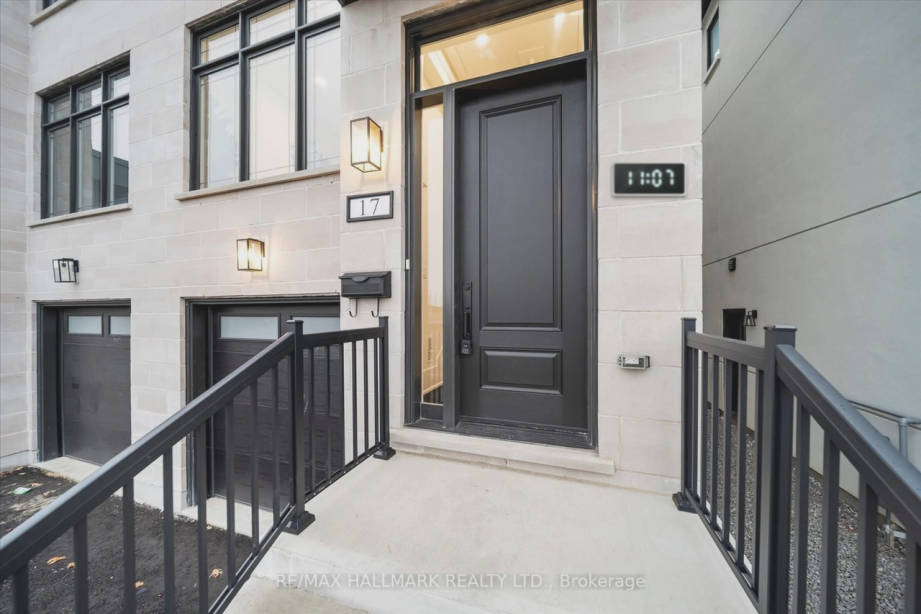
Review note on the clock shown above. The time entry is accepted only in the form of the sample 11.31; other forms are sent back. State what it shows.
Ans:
11.07
